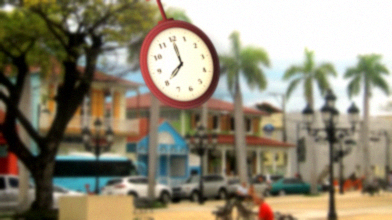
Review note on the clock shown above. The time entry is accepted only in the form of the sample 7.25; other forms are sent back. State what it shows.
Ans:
8.00
